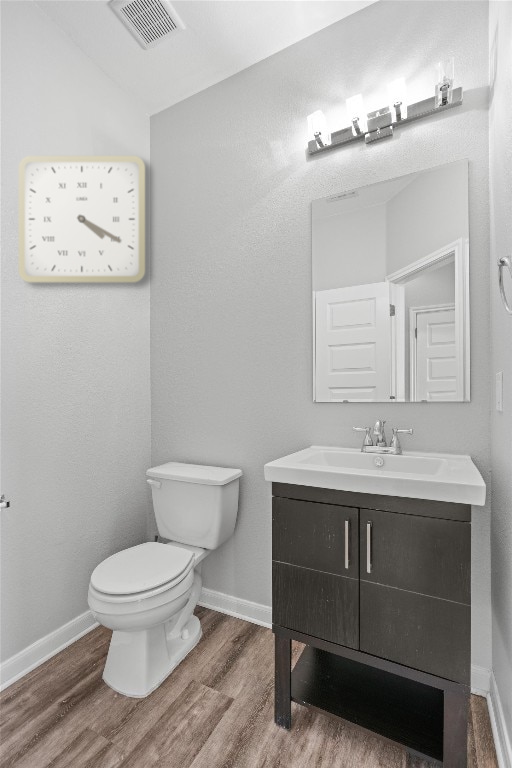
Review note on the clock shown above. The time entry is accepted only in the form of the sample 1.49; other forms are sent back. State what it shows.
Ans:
4.20
